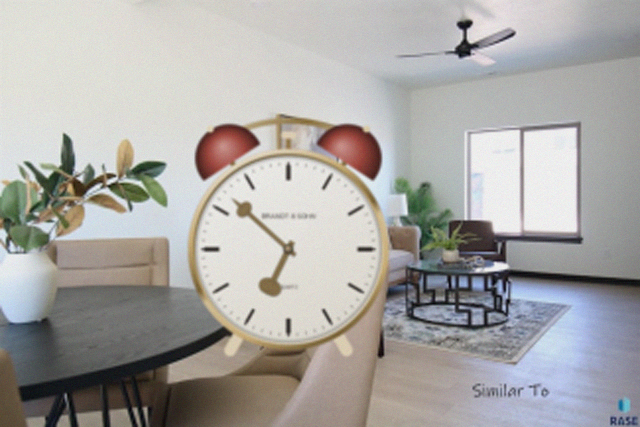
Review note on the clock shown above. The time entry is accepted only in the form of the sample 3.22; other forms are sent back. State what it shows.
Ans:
6.52
